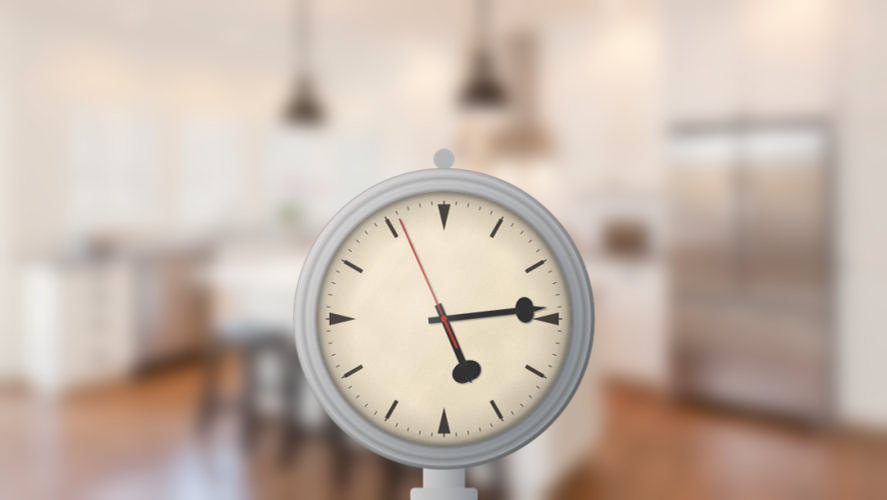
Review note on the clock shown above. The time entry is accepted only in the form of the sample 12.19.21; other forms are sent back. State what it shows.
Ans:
5.13.56
